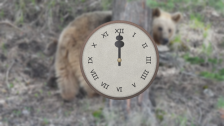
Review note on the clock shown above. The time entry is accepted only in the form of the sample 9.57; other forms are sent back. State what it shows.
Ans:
12.00
